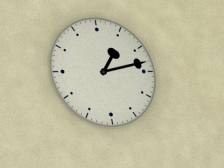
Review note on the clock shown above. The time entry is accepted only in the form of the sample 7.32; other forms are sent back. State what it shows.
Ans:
1.13
